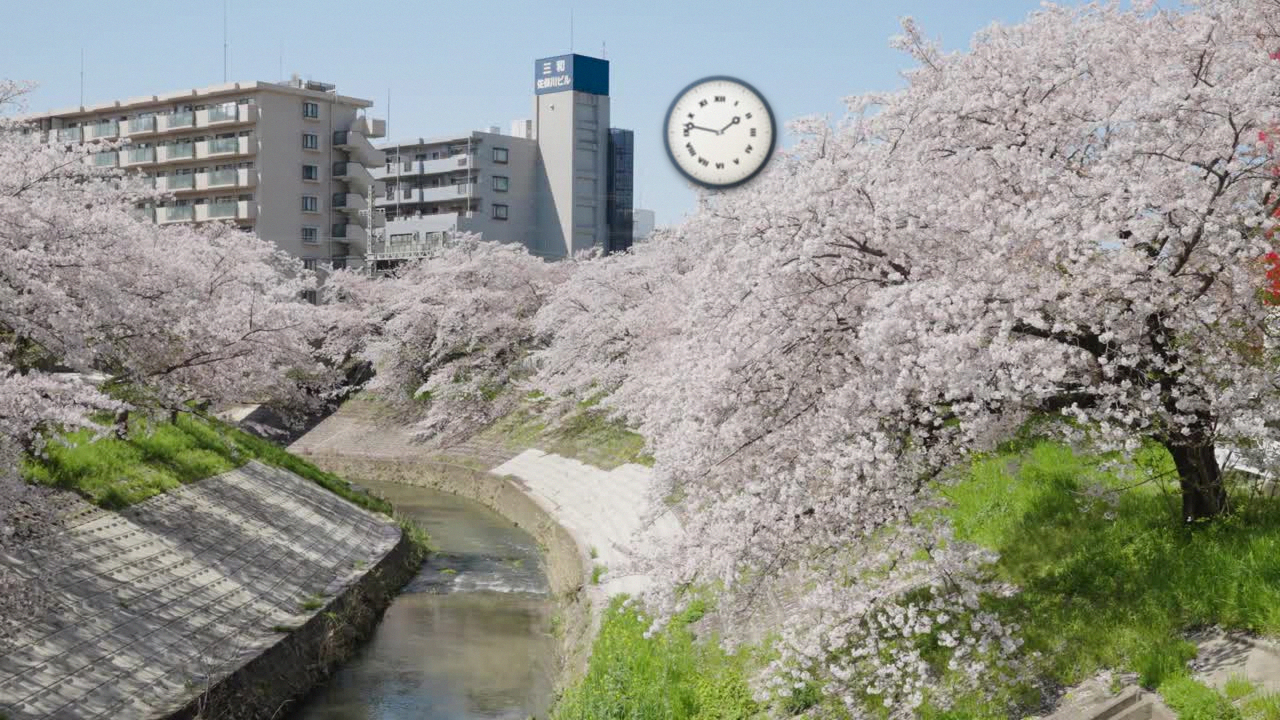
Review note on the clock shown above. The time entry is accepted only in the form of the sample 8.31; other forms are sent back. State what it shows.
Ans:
1.47
